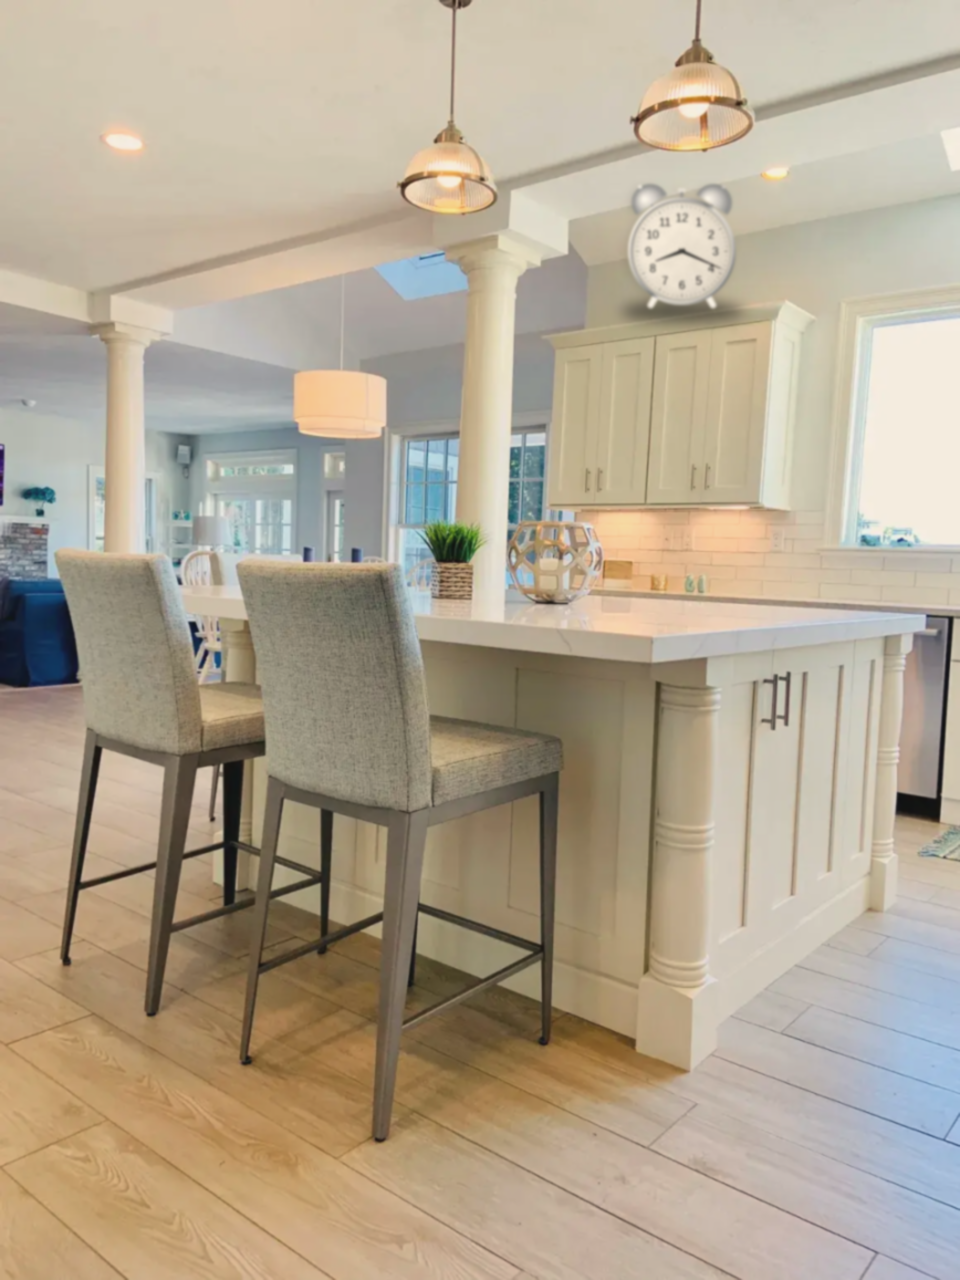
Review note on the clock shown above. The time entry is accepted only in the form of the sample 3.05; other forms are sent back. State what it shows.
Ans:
8.19
